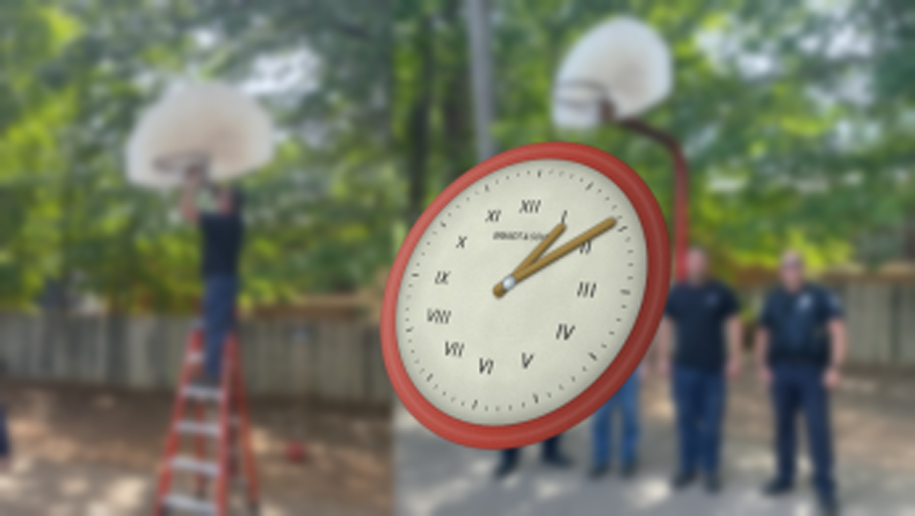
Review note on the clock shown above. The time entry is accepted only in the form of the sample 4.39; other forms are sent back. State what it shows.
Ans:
1.09
